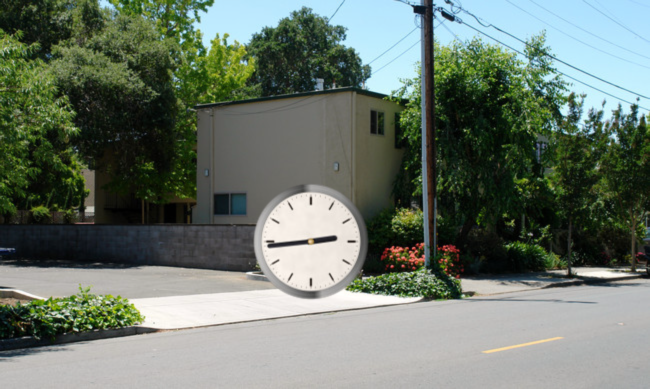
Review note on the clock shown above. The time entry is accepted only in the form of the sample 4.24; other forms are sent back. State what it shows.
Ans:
2.44
